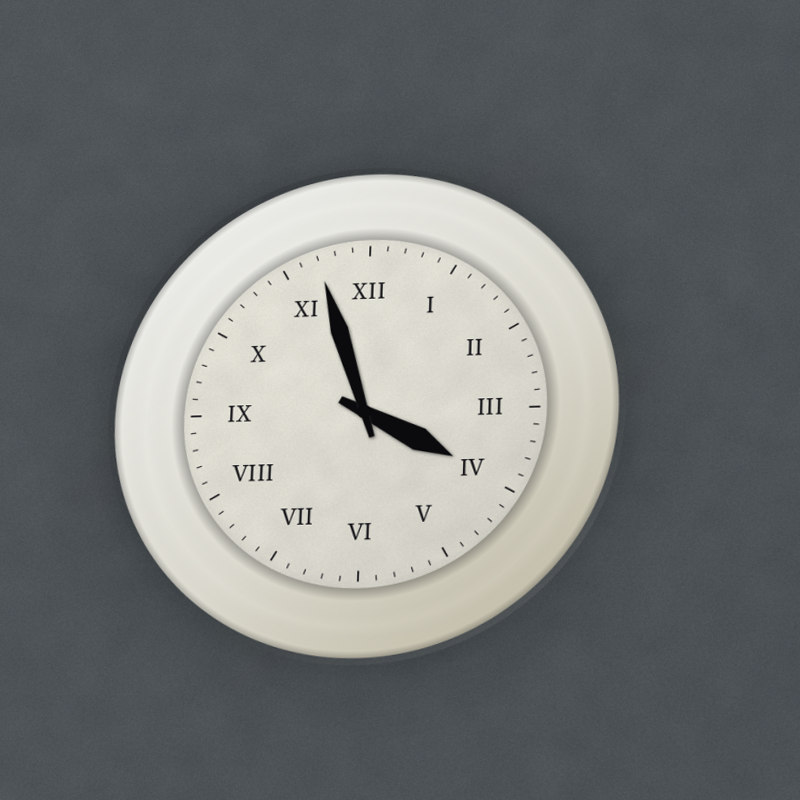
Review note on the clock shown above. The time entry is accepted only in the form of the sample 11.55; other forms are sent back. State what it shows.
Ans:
3.57
